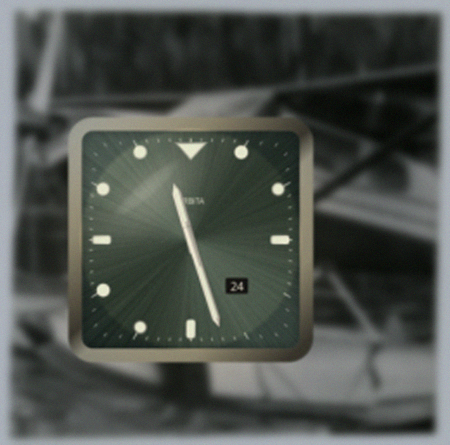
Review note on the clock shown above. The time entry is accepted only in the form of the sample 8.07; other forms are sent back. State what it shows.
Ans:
11.27
